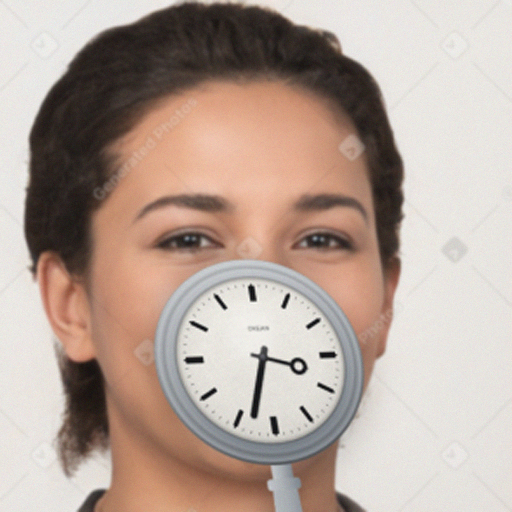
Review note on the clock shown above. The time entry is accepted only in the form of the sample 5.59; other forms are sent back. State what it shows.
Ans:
3.33
